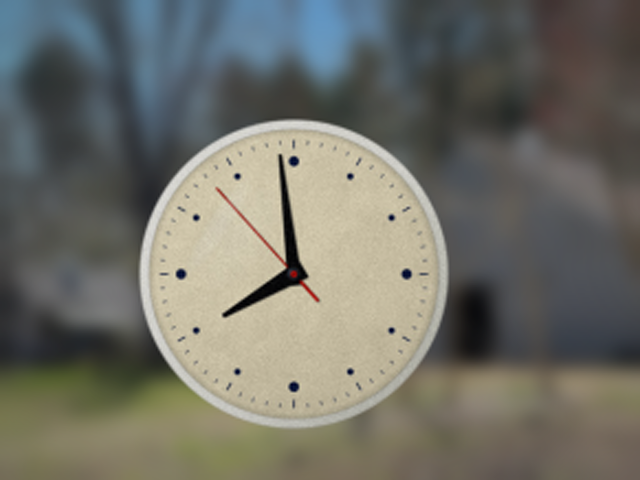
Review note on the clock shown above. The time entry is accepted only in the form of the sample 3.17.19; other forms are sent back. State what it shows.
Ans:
7.58.53
